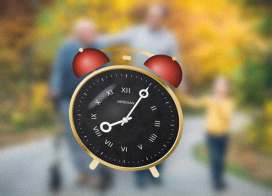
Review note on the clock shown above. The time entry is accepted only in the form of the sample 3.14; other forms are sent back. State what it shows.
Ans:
8.05
